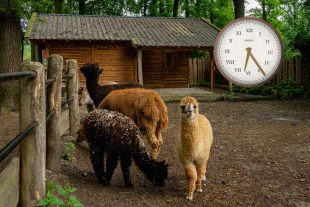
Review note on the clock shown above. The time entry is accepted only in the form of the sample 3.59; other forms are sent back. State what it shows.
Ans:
6.24
